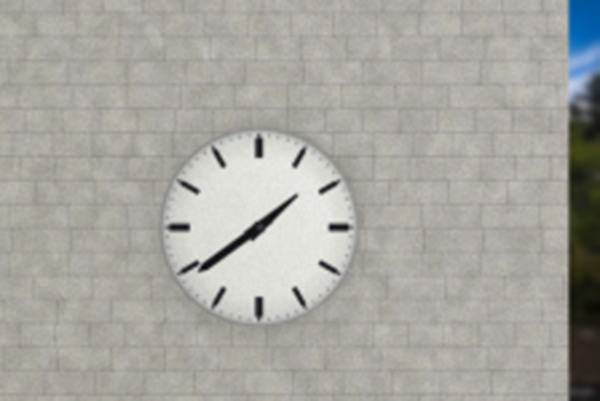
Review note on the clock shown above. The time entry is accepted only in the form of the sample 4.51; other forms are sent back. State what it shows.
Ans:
1.39
